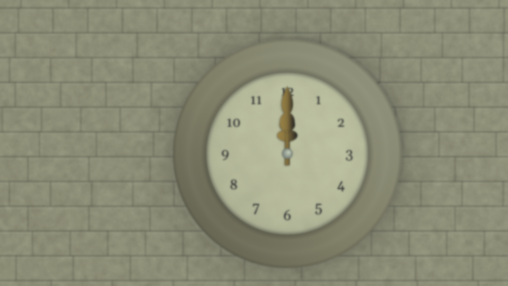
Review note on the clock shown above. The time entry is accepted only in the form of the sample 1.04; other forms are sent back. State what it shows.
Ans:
12.00
